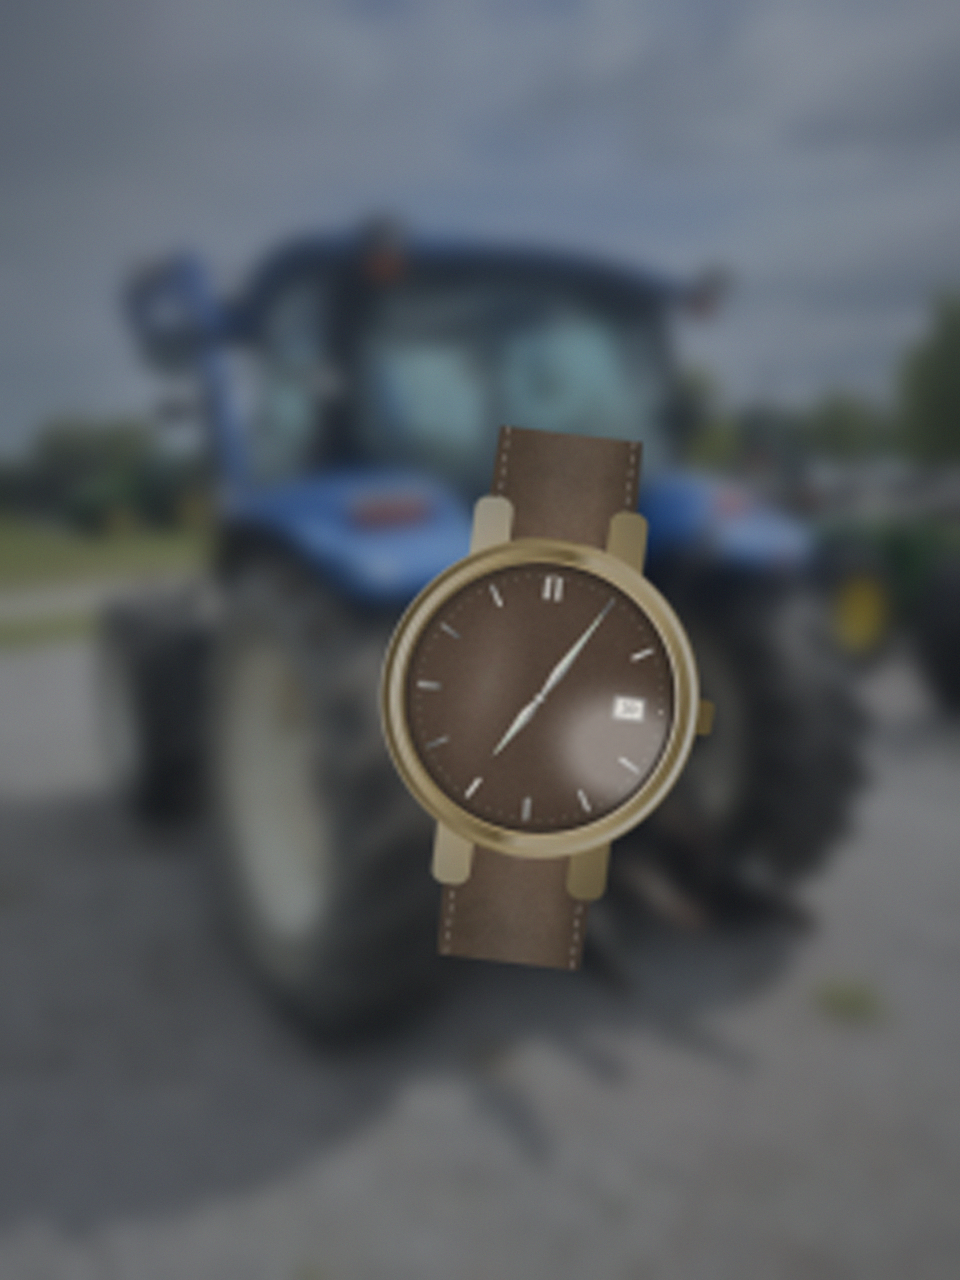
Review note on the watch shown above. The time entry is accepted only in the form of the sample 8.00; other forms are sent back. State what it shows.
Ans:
7.05
